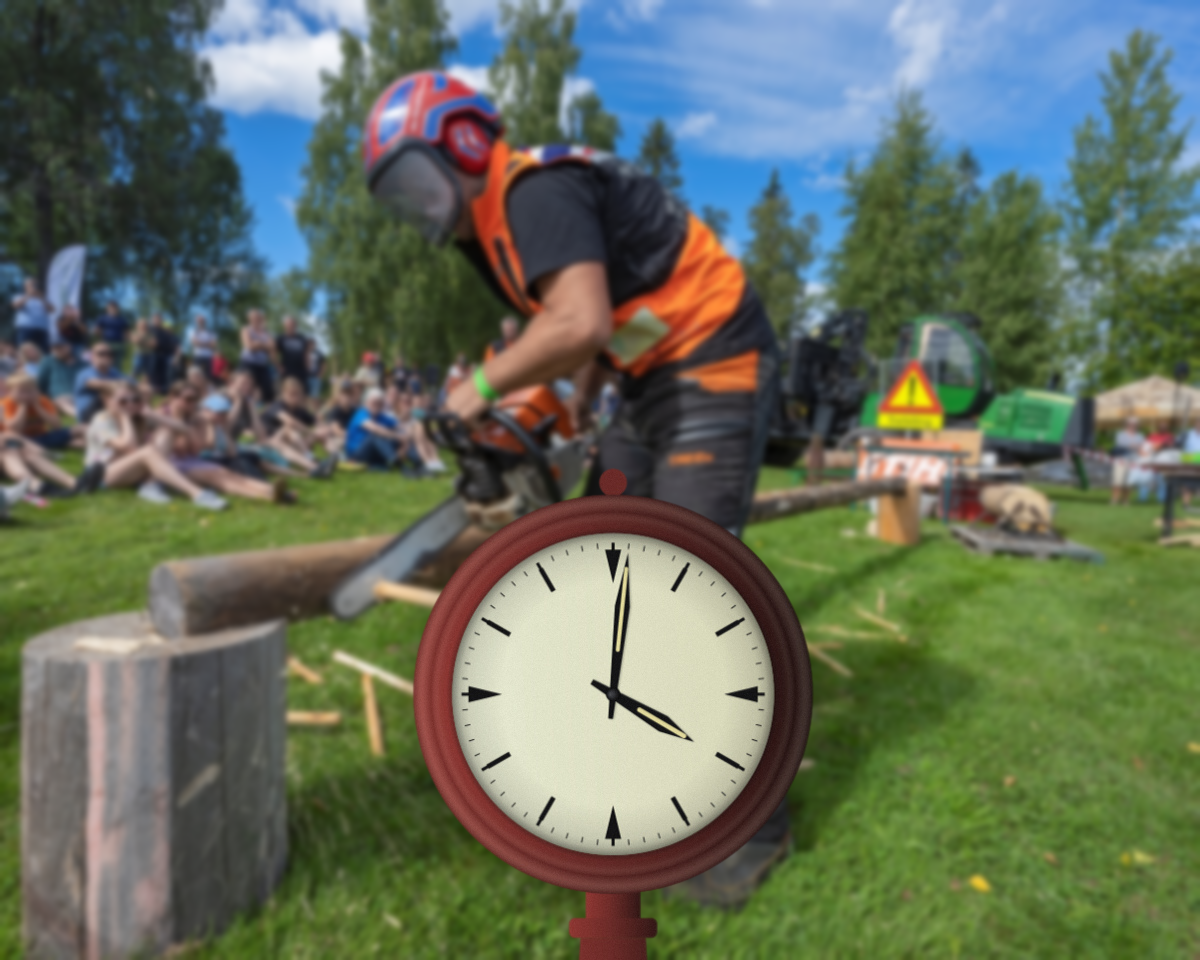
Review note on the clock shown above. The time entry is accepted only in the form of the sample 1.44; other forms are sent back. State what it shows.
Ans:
4.01
